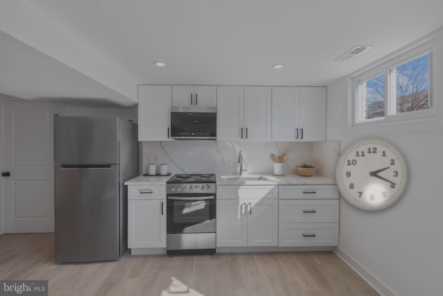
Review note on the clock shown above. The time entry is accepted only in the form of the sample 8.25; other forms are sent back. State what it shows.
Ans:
2.19
